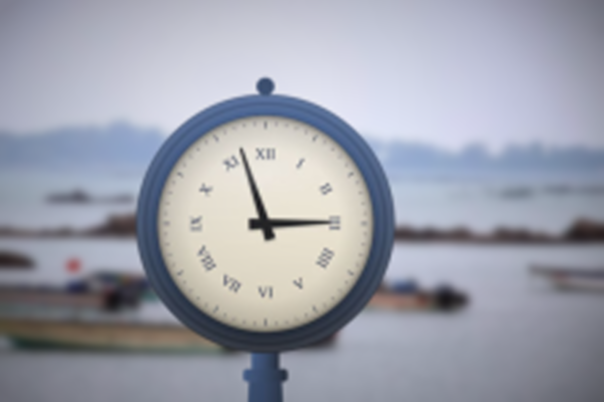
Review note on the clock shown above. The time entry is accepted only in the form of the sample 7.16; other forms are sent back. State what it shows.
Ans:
2.57
